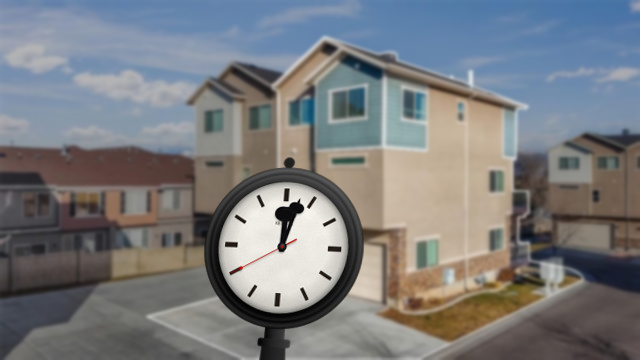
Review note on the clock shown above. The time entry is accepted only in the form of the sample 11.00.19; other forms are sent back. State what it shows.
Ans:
12.02.40
